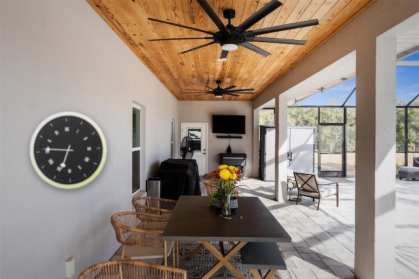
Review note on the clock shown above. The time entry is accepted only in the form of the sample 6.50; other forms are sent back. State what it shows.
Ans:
6.46
